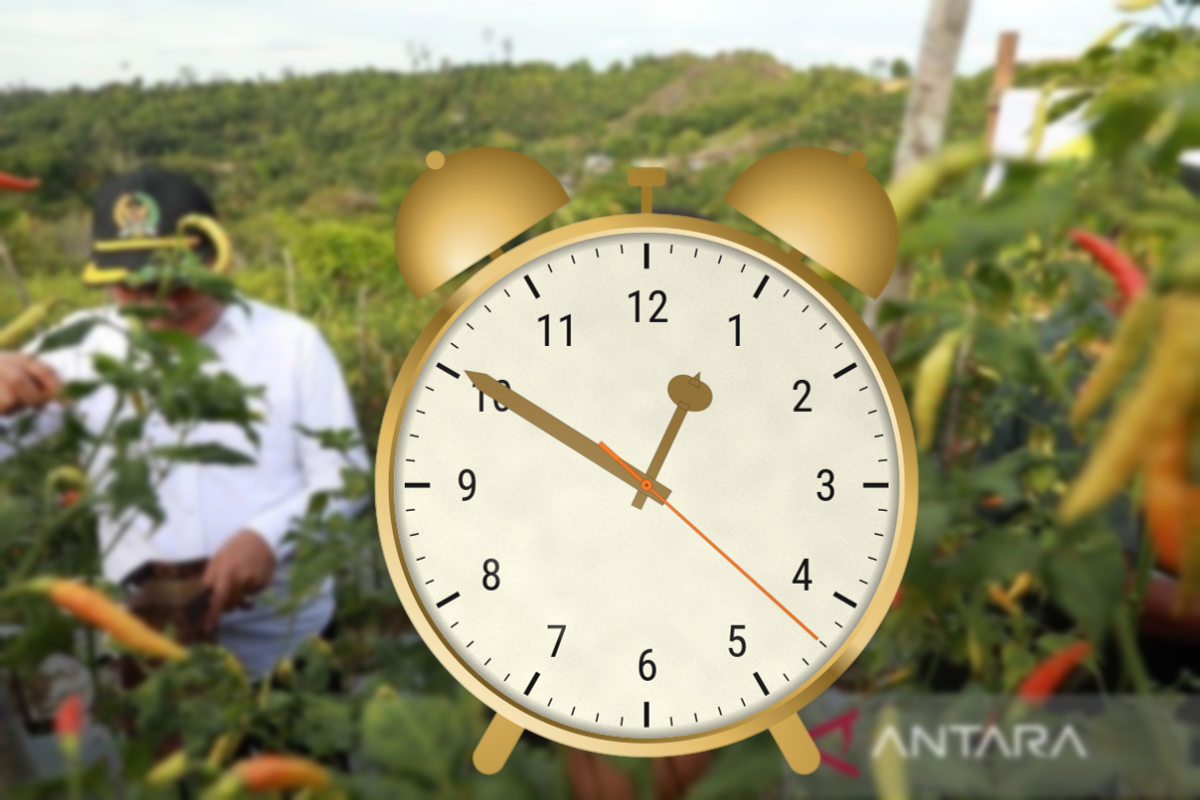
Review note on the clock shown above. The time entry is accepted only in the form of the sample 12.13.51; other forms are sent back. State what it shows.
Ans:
12.50.22
